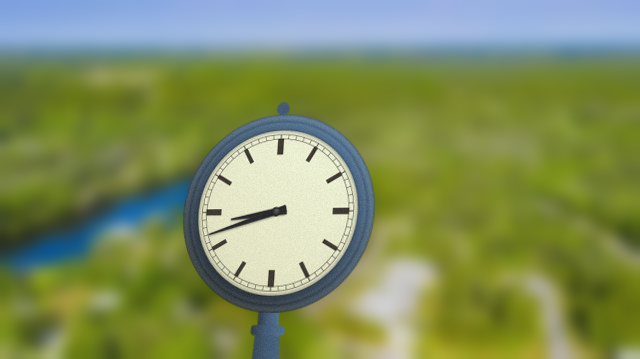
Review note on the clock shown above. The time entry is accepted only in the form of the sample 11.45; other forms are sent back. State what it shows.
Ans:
8.42
